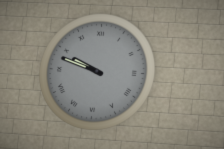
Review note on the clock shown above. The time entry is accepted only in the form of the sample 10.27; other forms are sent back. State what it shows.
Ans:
9.48
